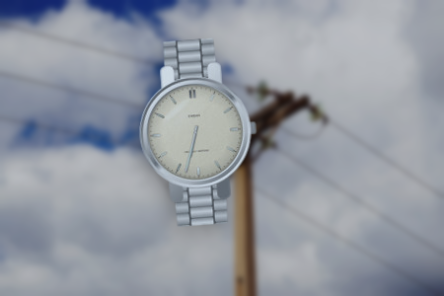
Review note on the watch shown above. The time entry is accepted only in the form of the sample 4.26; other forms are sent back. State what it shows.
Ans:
6.33
